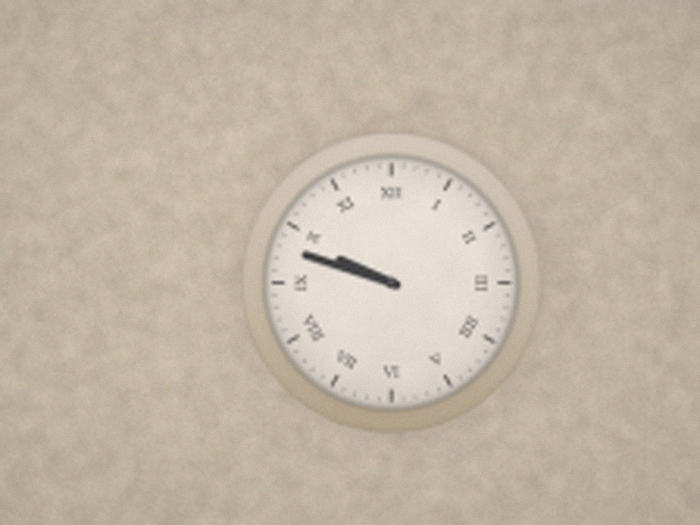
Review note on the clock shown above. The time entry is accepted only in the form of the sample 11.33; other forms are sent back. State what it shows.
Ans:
9.48
